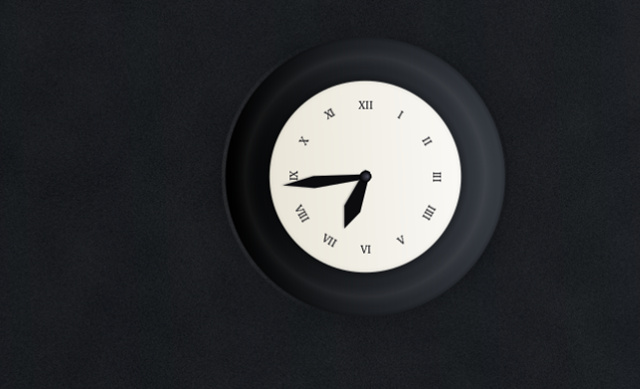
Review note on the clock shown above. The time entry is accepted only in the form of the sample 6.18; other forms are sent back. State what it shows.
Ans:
6.44
